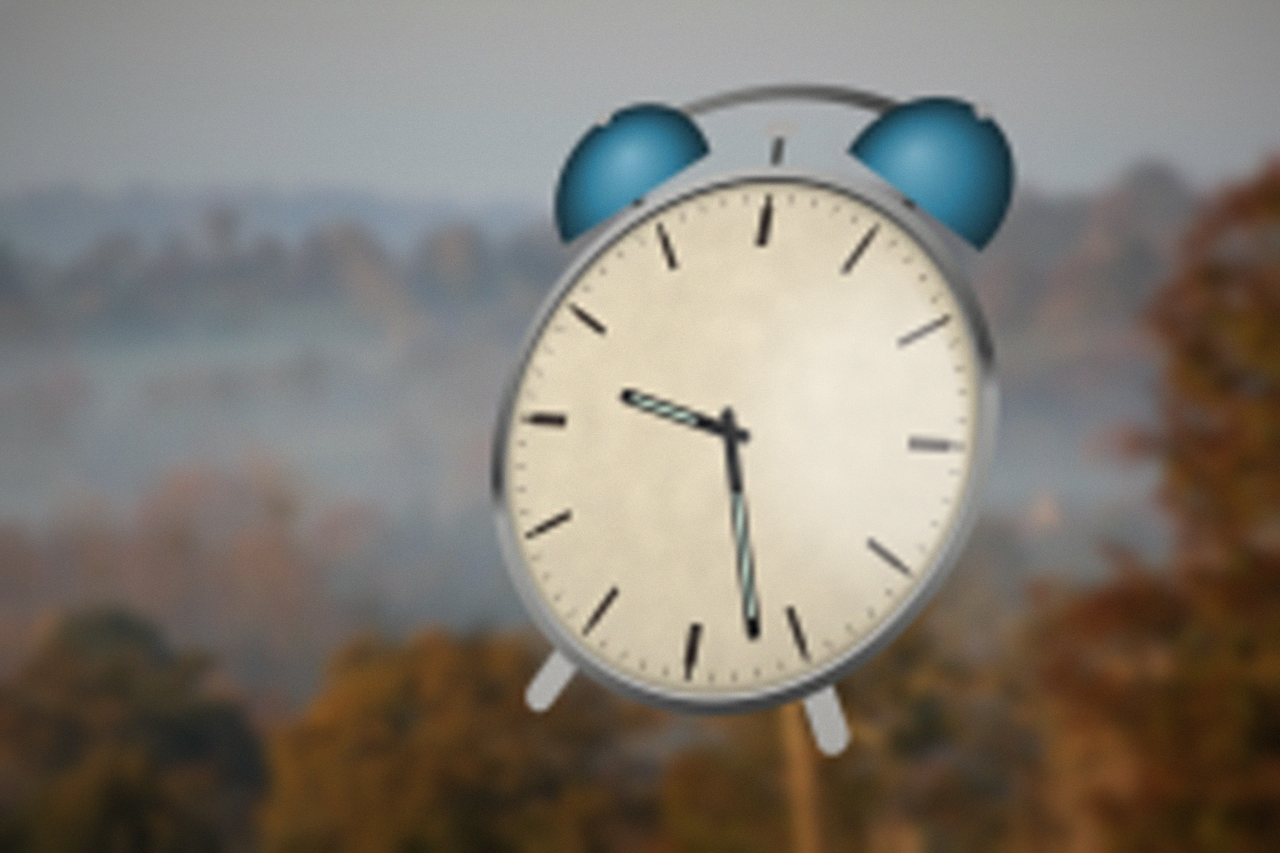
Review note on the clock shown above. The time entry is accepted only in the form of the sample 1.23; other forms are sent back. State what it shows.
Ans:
9.27
